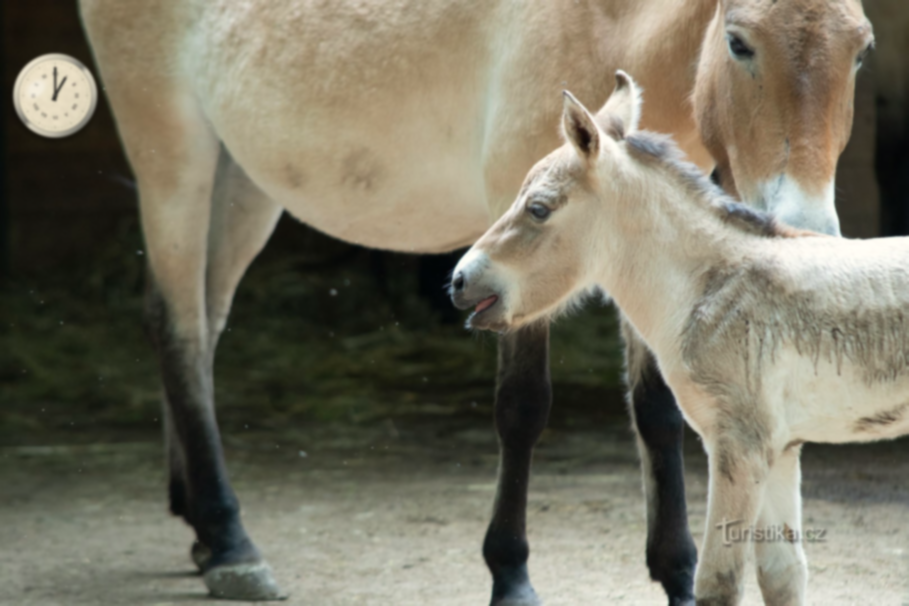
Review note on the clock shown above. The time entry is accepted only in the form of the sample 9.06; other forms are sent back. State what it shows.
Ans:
1.00
